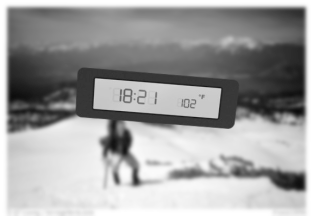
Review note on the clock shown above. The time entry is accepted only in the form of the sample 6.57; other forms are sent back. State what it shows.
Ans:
18.21
